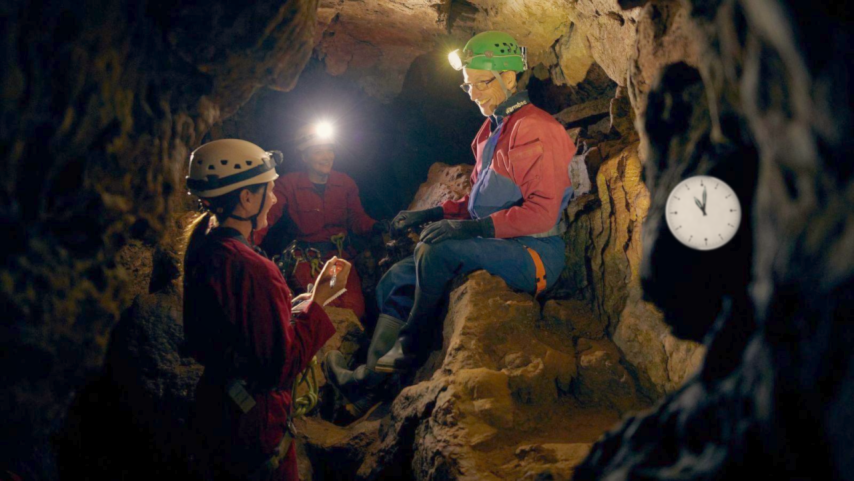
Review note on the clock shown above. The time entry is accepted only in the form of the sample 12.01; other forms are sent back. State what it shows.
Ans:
11.01
